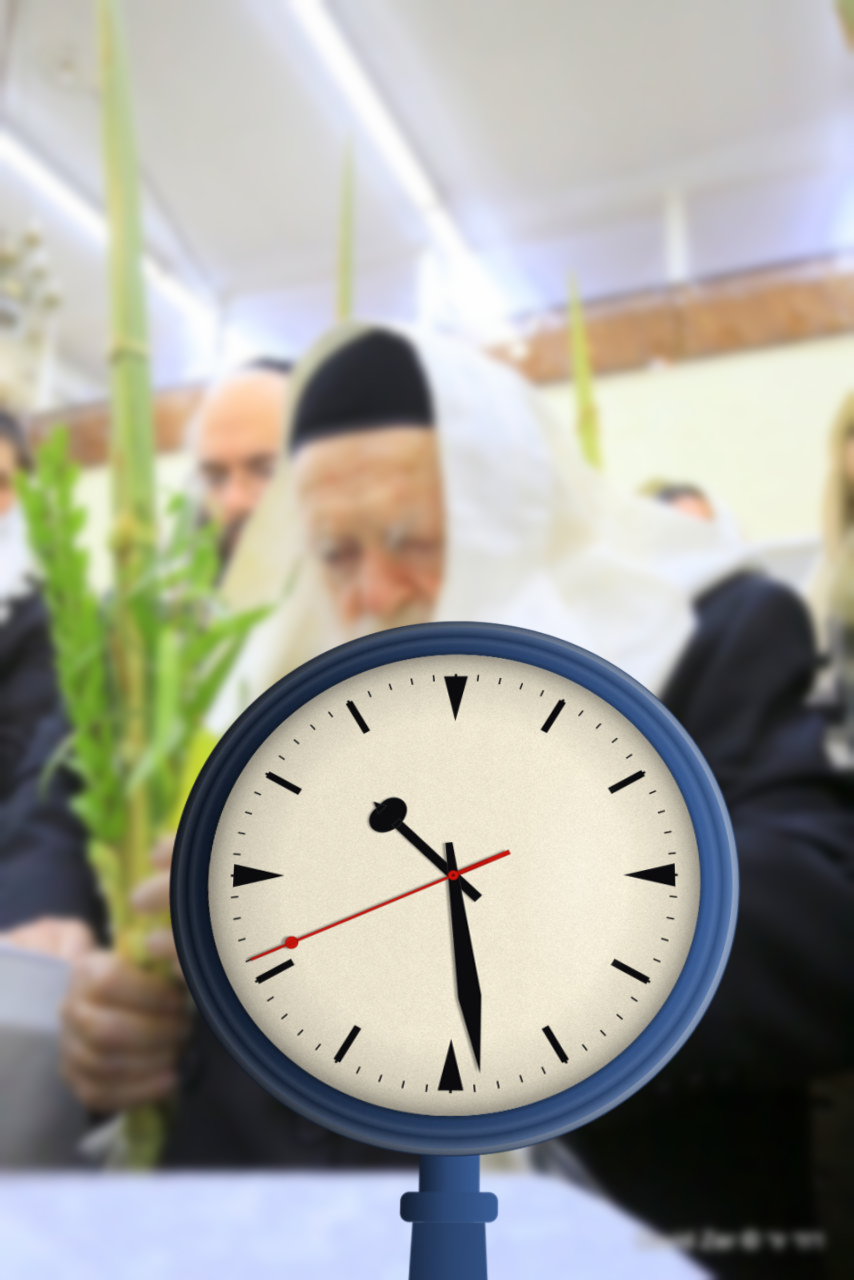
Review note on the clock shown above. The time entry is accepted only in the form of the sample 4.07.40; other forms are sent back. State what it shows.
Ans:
10.28.41
